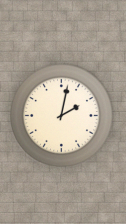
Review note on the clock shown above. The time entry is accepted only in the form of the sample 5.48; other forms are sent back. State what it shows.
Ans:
2.02
